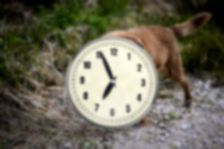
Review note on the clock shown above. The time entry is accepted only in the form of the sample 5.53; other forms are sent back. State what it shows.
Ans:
6.56
